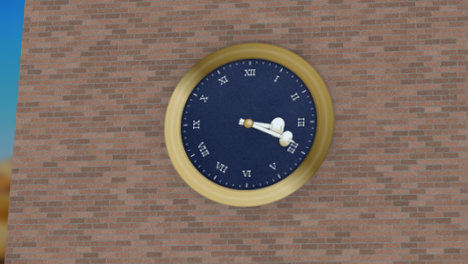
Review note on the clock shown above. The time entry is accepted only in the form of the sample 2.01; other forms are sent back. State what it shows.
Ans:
3.19
